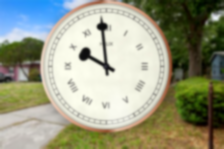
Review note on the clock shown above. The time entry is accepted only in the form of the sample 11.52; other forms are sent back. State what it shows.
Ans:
9.59
